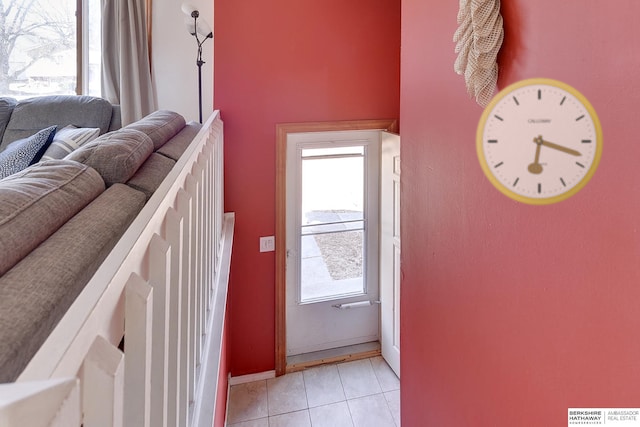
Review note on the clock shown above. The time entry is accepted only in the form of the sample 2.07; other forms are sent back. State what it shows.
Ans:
6.18
